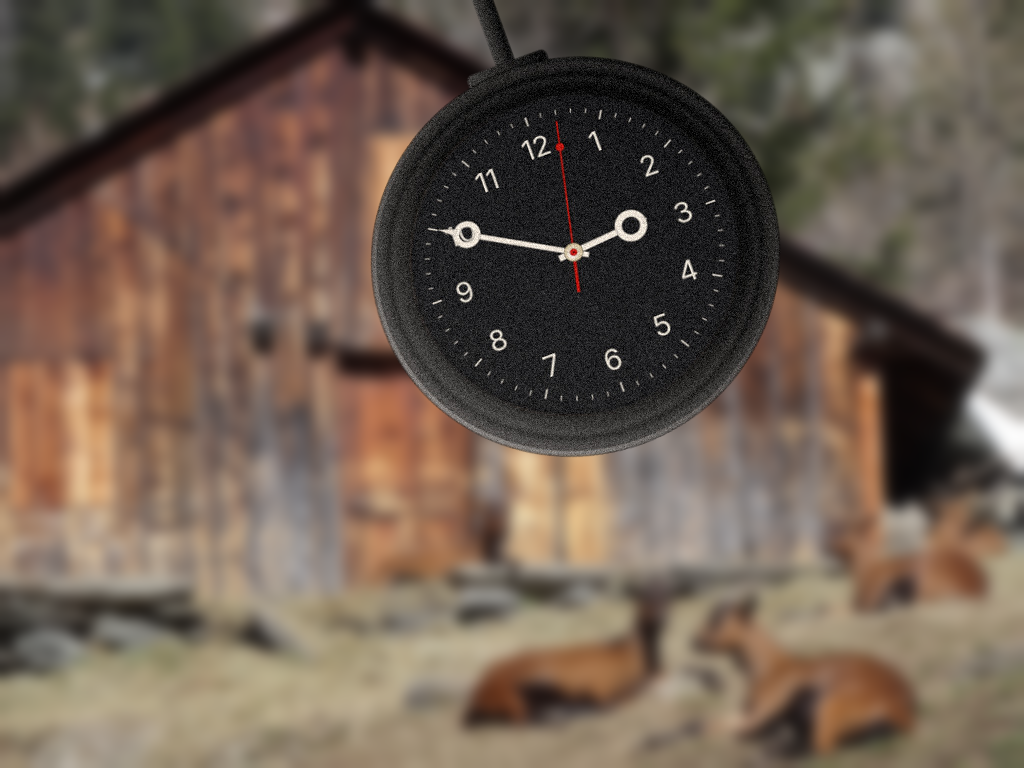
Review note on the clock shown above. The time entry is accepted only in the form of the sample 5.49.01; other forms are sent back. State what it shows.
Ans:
2.50.02
